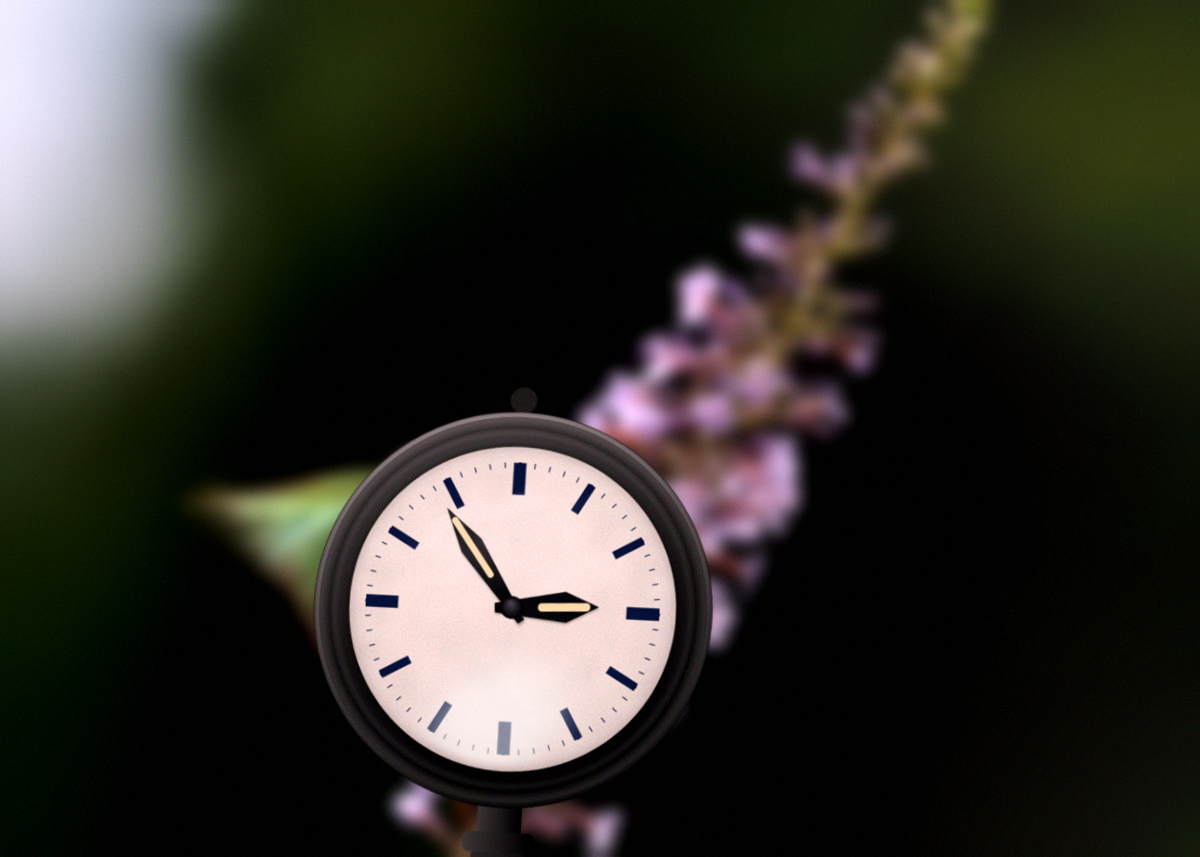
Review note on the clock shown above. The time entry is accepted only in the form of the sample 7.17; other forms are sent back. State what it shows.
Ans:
2.54
